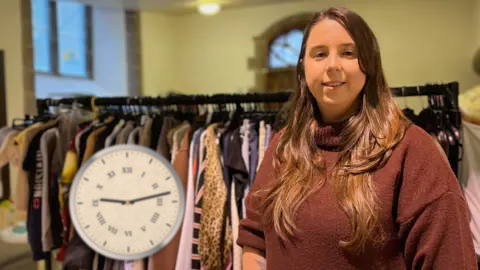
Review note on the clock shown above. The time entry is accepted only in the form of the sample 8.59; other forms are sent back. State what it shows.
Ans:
9.13
